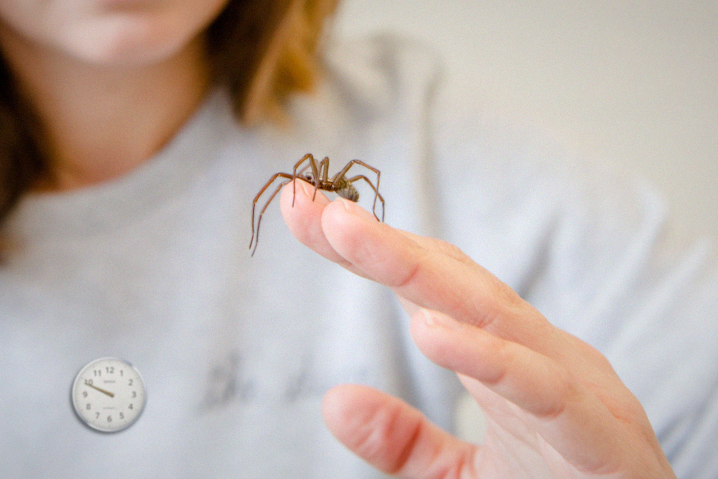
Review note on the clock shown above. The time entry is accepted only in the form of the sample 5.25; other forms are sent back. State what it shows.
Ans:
9.49
